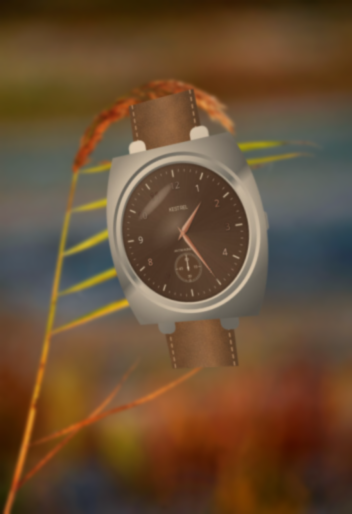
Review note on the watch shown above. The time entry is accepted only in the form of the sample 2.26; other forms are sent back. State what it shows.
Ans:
1.25
